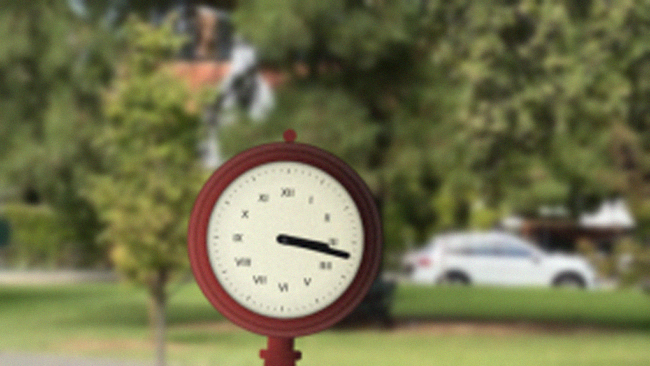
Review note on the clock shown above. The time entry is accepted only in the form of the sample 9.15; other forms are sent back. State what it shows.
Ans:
3.17
